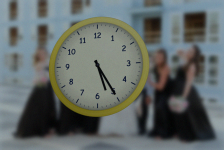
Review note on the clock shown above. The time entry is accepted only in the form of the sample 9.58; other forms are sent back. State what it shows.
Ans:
5.25
